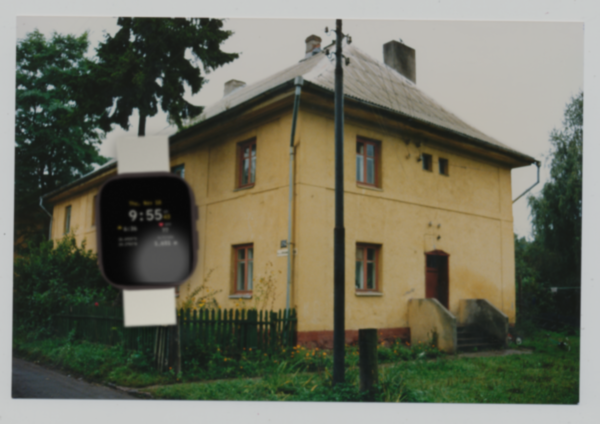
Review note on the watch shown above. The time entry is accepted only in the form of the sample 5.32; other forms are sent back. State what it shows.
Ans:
9.55
